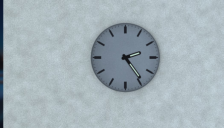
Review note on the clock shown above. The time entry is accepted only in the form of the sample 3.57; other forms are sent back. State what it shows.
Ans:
2.24
